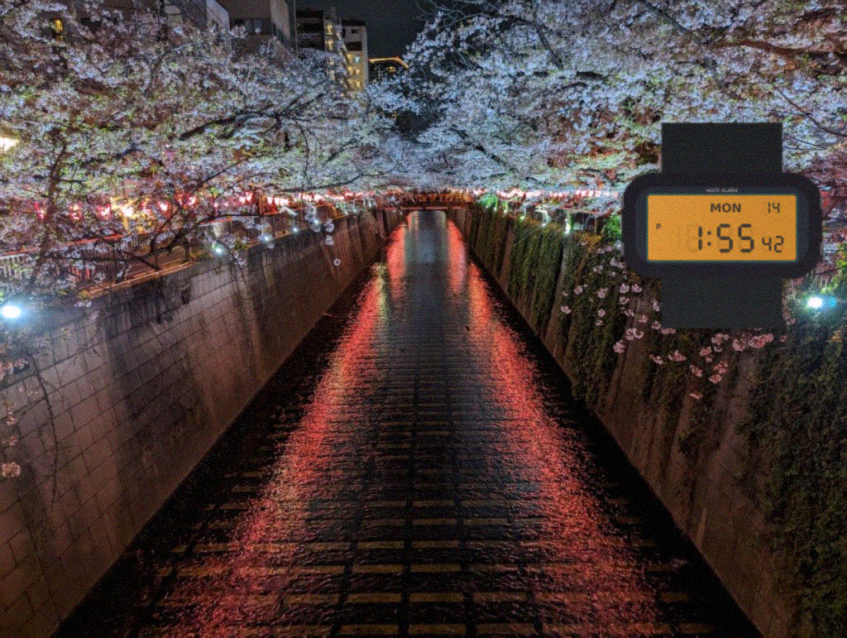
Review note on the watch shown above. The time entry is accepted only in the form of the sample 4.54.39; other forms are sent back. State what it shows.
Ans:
1.55.42
